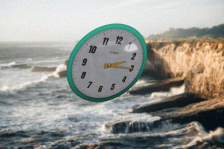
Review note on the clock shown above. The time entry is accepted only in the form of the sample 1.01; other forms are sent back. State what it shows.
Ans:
2.15
